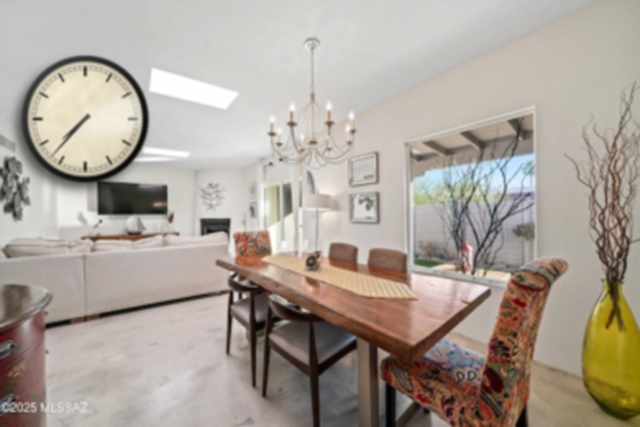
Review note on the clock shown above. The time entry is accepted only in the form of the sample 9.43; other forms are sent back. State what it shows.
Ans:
7.37
